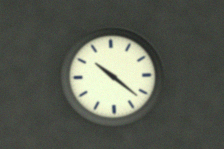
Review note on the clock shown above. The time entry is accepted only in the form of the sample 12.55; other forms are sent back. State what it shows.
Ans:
10.22
